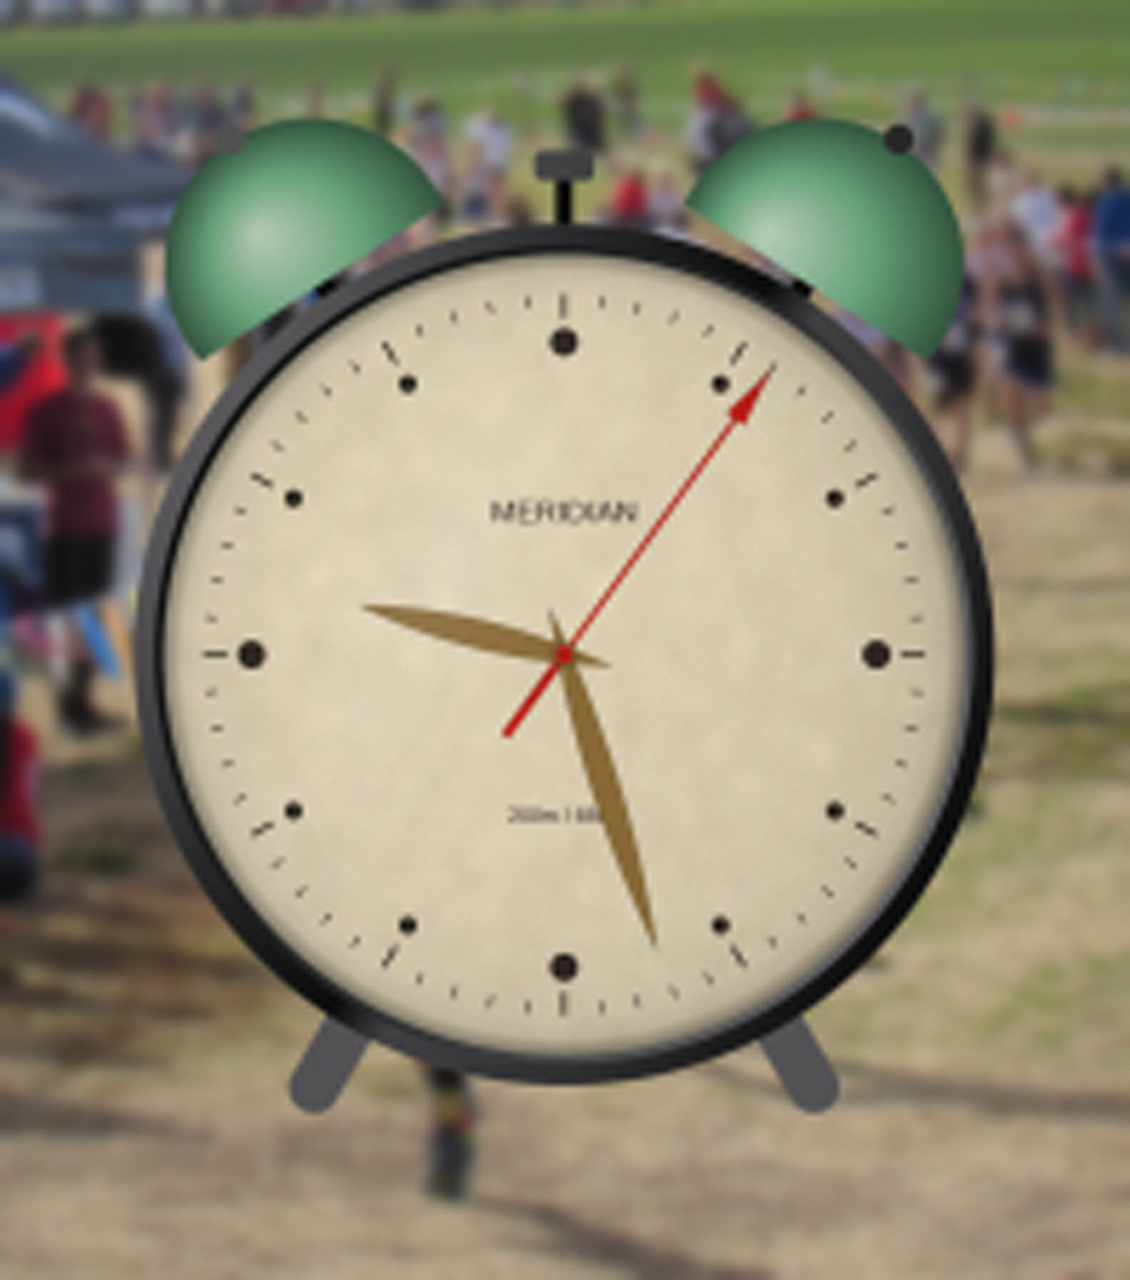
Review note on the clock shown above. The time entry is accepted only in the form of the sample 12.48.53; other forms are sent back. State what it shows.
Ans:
9.27.06
